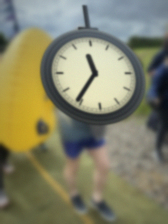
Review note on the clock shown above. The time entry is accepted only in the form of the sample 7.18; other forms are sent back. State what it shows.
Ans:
11.36
